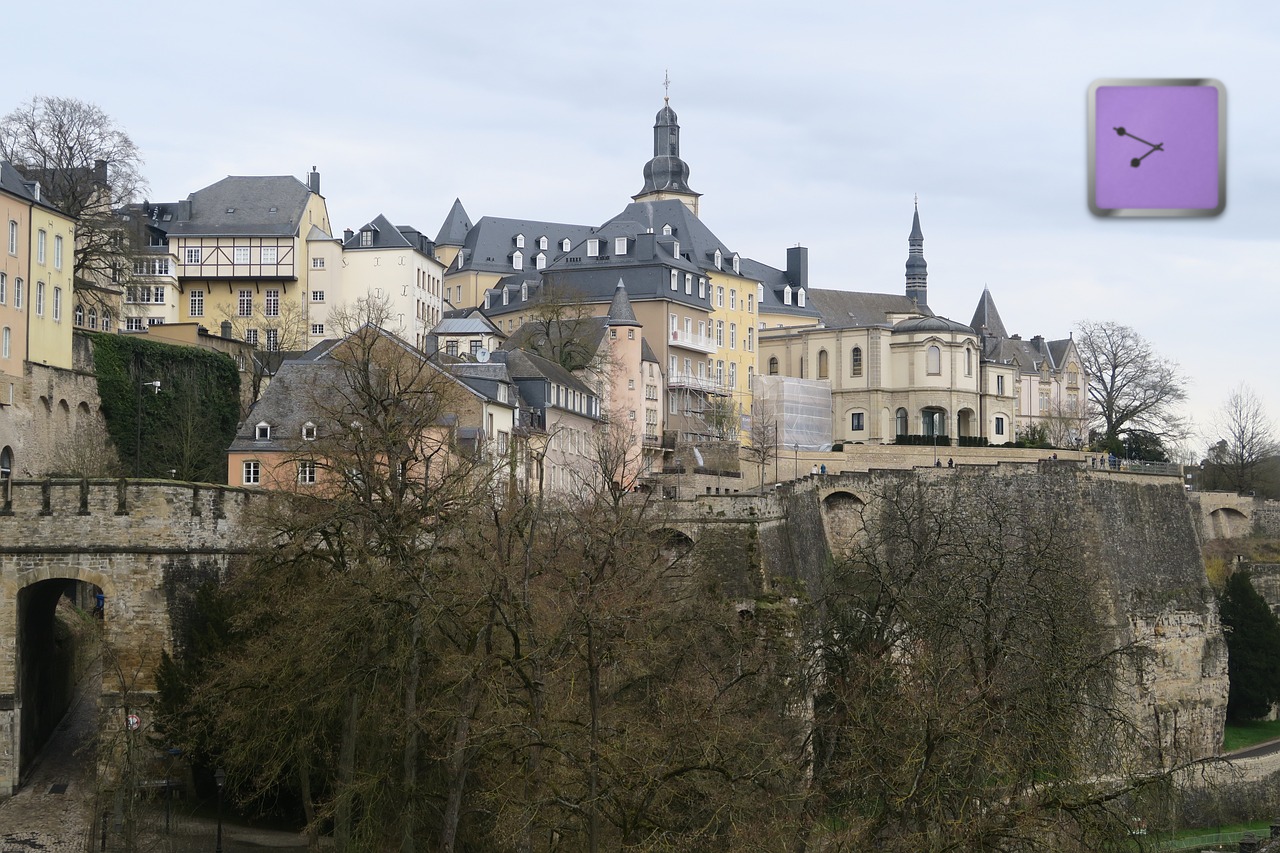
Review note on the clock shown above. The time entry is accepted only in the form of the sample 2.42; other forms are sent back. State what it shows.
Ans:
7.49
